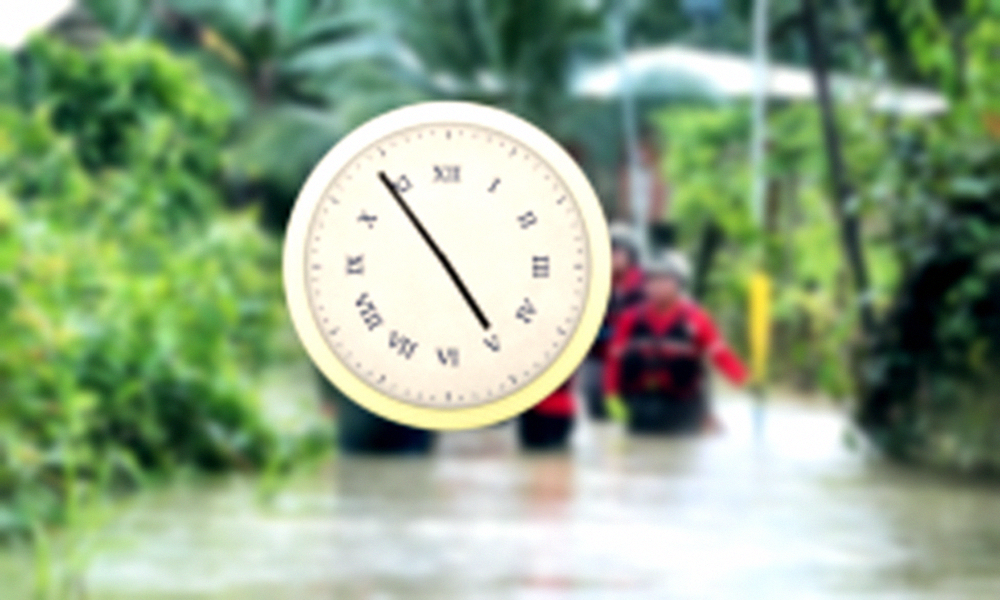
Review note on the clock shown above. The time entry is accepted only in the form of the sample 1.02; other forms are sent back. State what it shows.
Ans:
4.54
